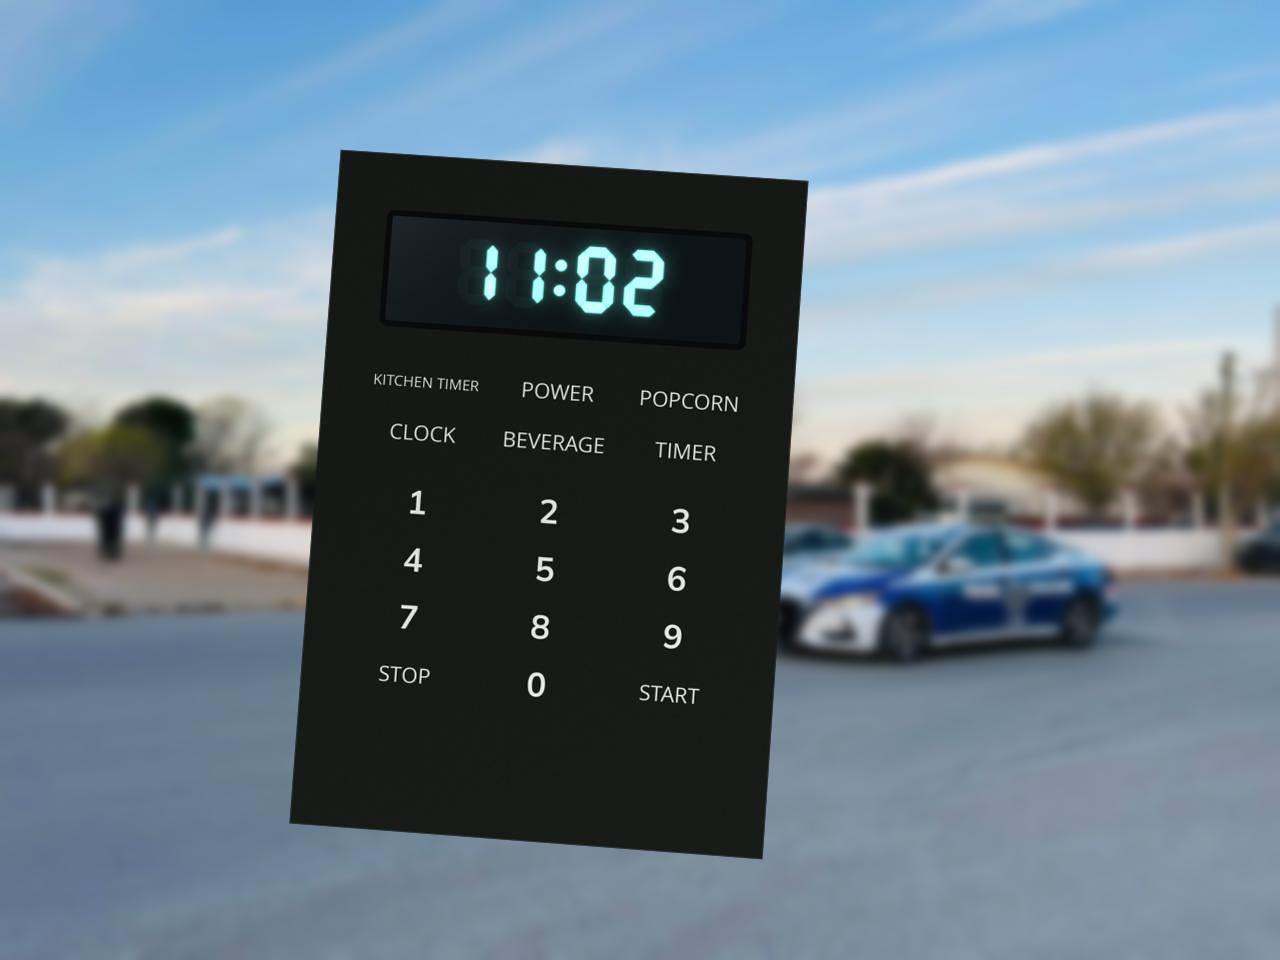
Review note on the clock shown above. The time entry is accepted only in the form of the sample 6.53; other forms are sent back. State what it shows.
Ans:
11.02
